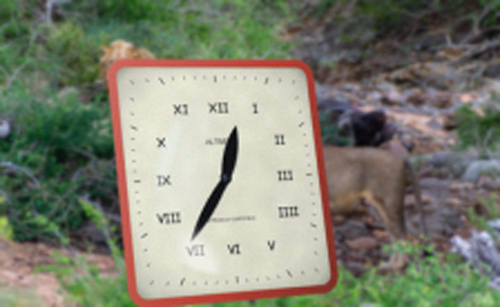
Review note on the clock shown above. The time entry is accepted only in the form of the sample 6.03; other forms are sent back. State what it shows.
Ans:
12.36
